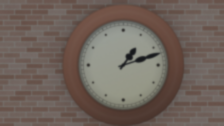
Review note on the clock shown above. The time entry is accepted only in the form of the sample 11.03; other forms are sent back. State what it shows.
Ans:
1.12
